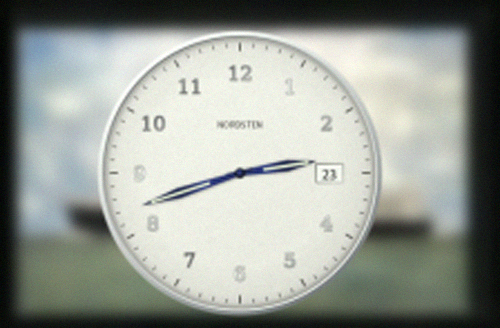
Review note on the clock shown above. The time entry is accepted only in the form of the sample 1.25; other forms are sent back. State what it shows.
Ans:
2.42
